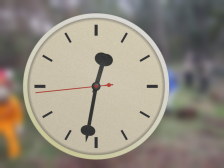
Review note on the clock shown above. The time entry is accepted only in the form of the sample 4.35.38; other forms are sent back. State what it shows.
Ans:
12.31.44
